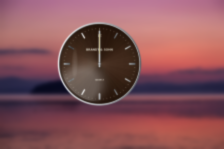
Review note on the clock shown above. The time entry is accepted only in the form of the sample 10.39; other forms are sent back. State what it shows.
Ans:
12.00
